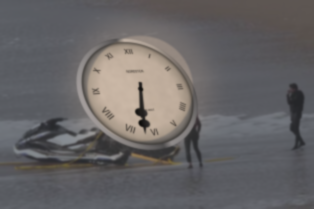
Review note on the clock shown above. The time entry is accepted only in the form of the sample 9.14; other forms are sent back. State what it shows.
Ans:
6.32
